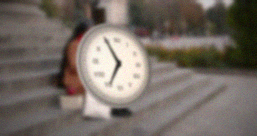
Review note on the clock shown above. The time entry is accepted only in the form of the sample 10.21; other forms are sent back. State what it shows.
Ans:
6.55
